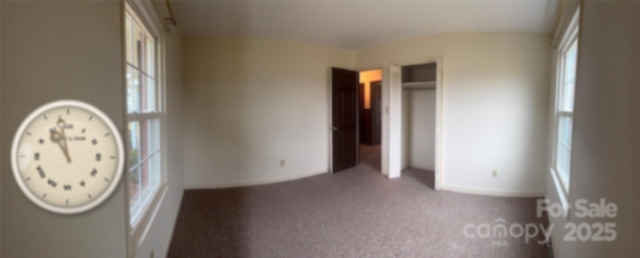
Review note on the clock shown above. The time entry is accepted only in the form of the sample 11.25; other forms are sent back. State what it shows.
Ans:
10.58
